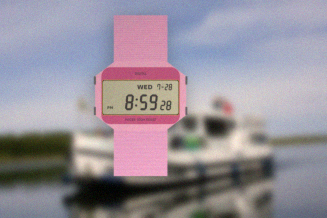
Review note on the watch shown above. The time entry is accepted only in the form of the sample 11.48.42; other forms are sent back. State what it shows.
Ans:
8.59.28
